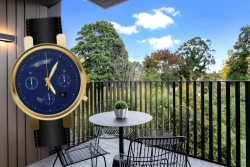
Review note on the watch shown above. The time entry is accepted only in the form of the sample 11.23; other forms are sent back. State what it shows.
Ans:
5.05
